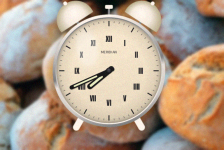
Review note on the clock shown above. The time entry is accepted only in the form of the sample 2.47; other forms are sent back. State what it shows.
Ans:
7.41
